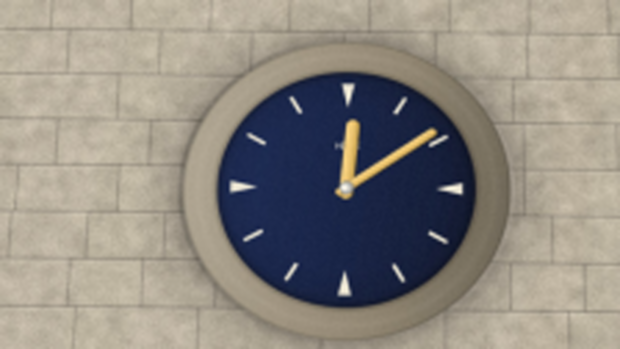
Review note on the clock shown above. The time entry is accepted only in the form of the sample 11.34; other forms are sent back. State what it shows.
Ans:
12.09
